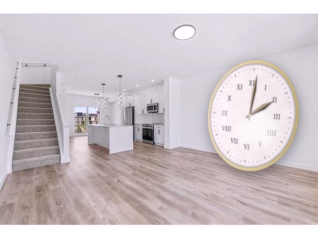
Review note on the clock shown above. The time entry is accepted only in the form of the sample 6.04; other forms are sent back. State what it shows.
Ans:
2.01
